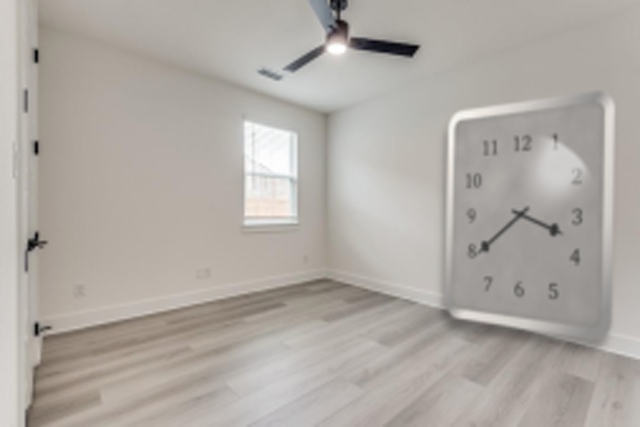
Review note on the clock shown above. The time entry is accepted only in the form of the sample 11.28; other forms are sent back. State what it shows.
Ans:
3.39
